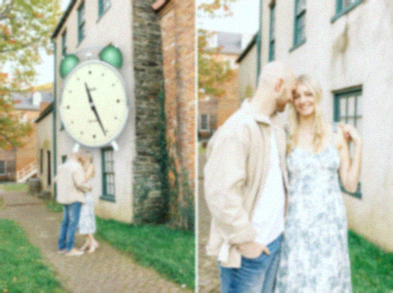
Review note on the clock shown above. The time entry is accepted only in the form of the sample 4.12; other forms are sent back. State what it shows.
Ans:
11.26
